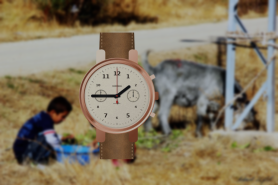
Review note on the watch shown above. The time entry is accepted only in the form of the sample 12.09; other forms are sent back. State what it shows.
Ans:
1.45
